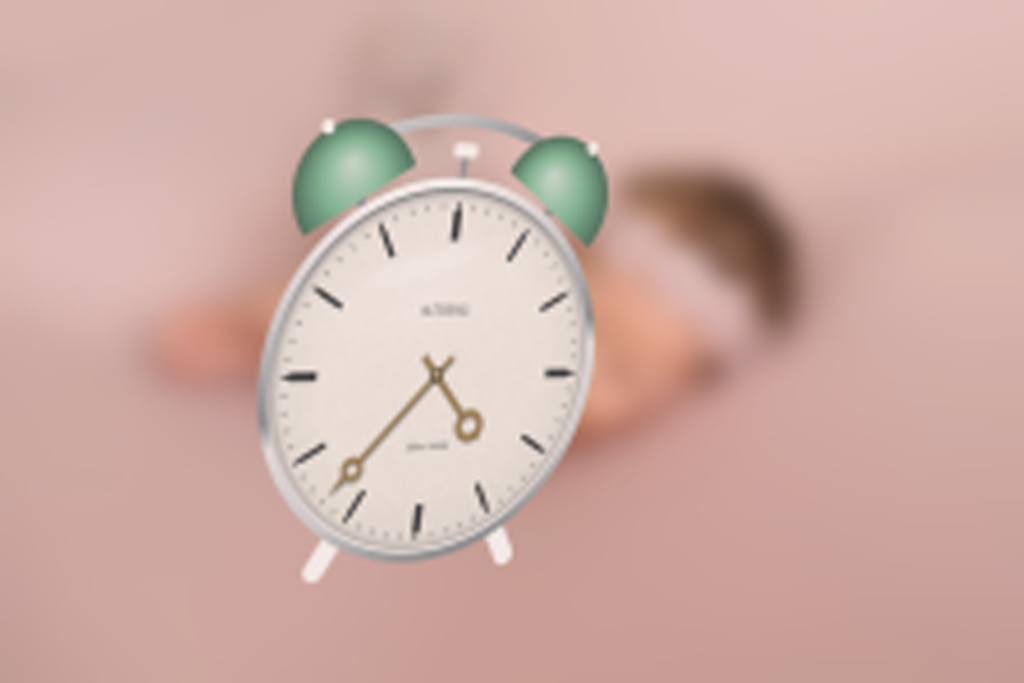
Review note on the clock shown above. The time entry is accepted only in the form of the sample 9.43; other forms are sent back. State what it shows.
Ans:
4.37
